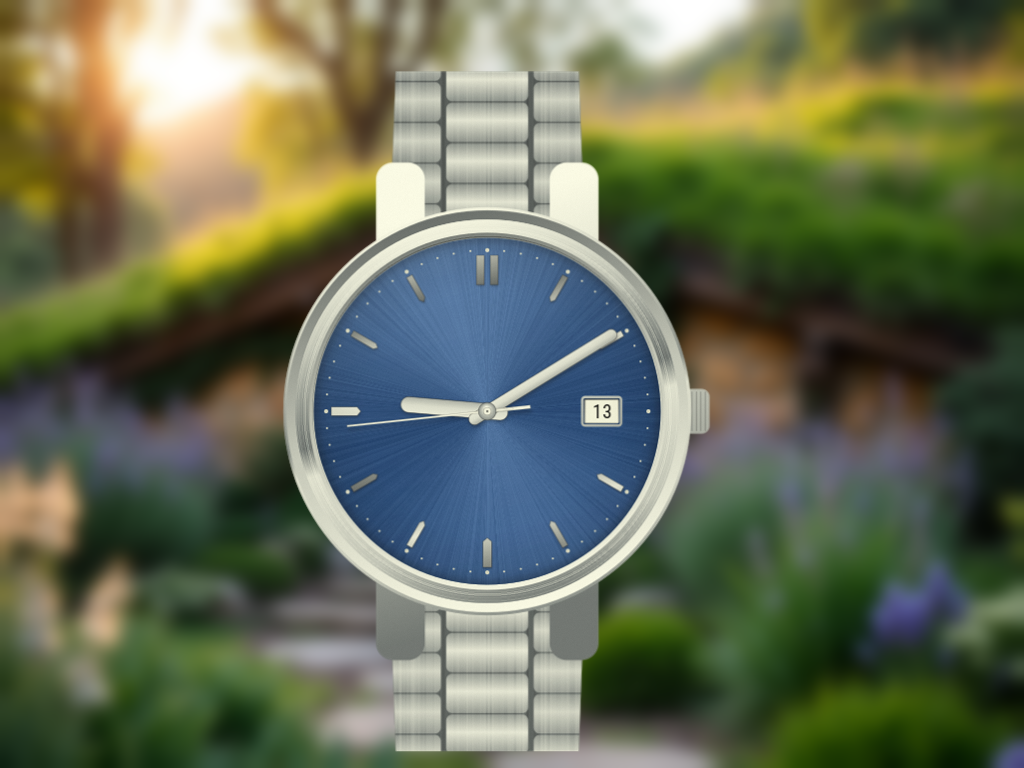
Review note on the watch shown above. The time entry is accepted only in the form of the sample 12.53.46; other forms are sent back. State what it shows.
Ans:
9.09.44
